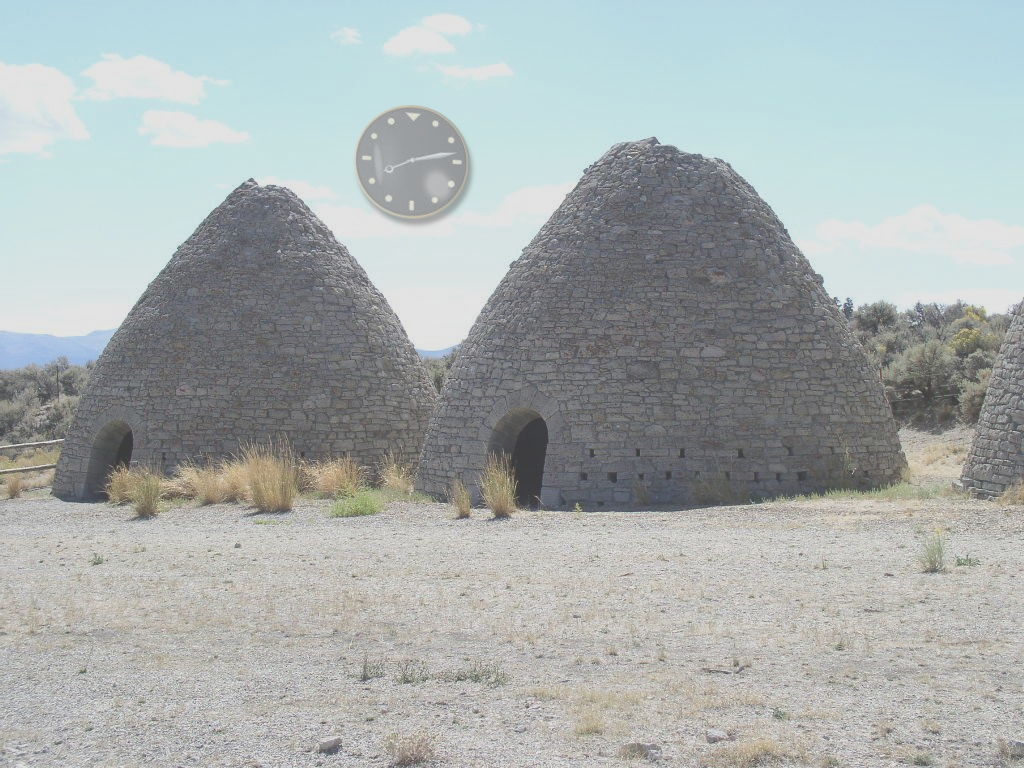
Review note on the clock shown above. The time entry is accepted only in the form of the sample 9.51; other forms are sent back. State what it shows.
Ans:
8.13
